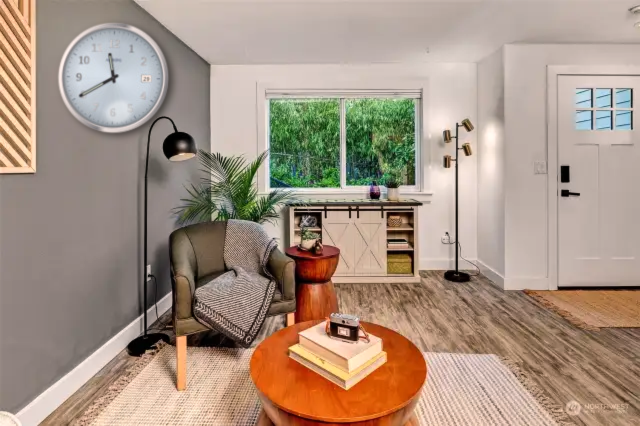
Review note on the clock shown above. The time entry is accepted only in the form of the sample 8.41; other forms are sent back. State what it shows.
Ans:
11.40
